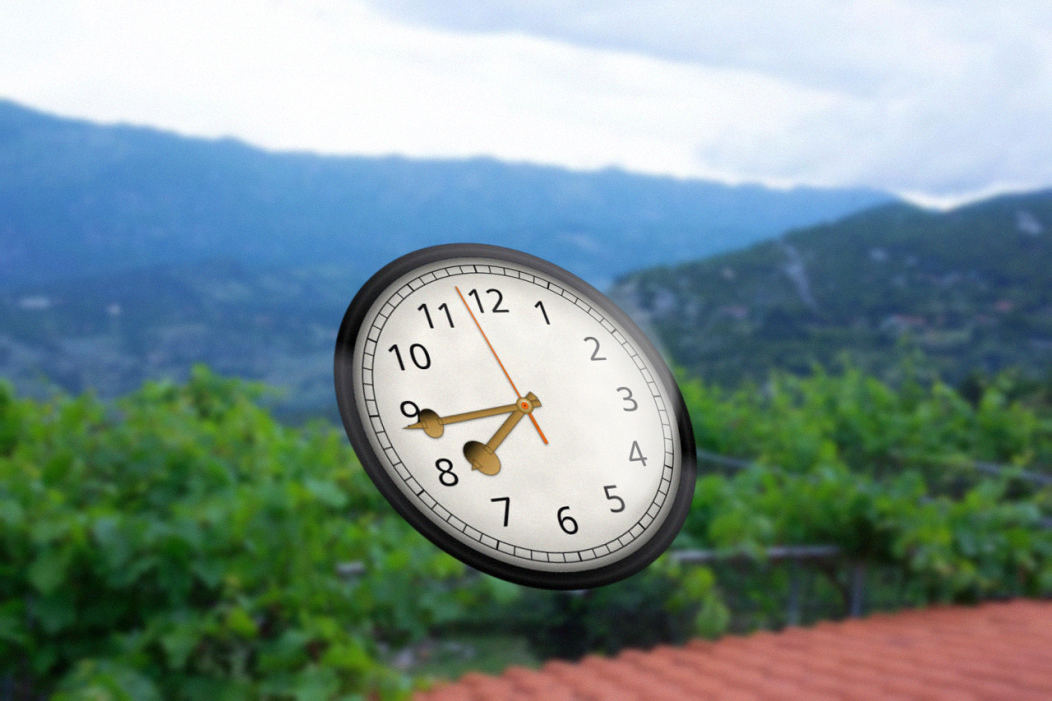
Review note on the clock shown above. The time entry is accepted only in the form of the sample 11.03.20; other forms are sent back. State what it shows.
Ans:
7.43.58
